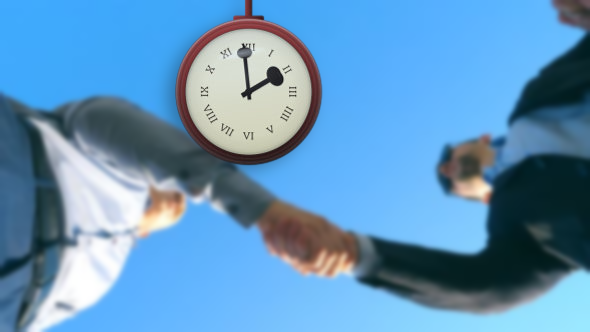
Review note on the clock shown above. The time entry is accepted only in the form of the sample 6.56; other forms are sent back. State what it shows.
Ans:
1.59
